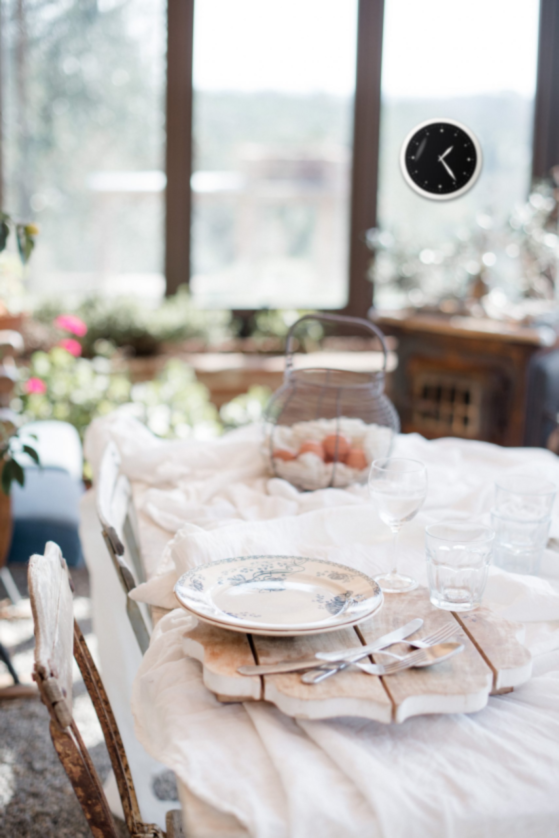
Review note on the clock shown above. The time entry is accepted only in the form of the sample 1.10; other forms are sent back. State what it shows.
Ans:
1.24
